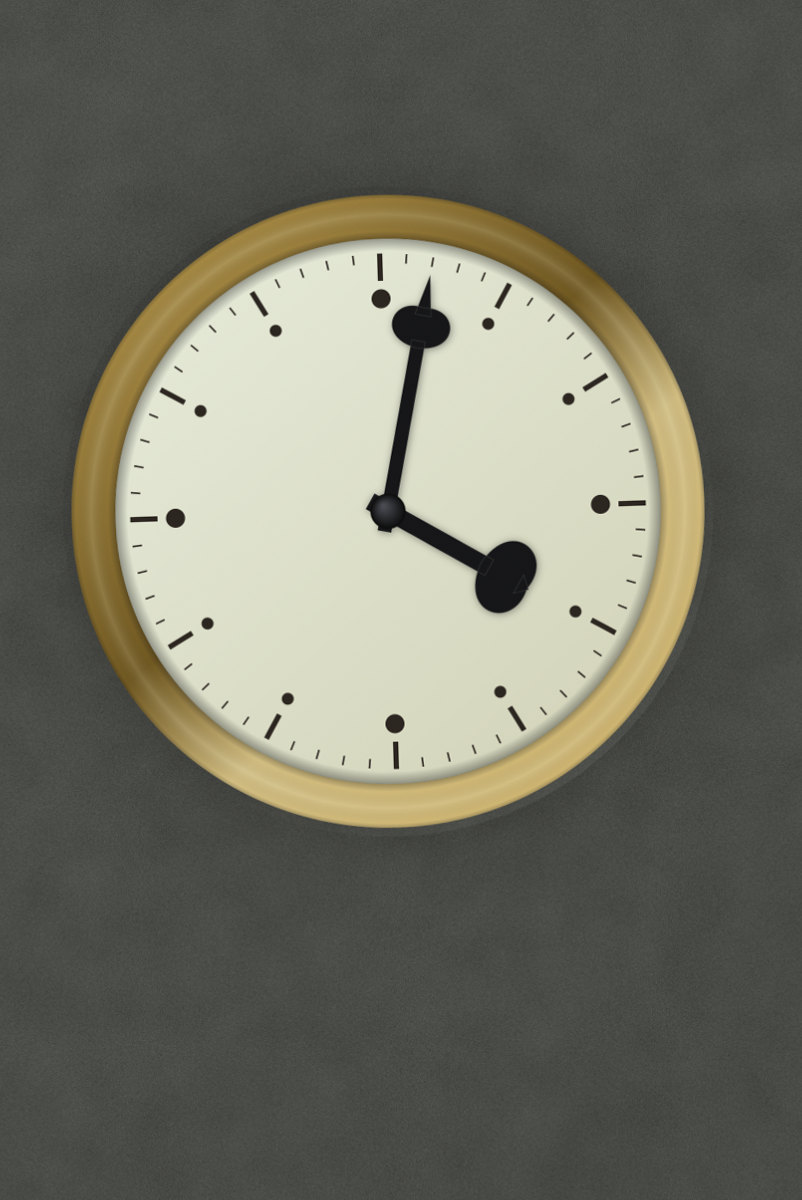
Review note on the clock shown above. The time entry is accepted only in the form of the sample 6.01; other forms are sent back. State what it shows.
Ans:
4.02
